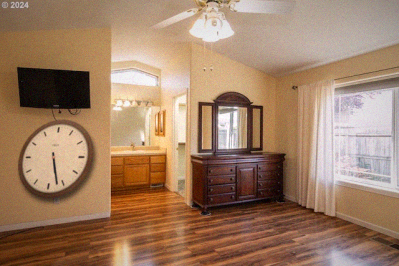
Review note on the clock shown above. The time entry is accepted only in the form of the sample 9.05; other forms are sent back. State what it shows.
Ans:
5.27
